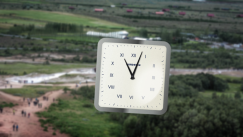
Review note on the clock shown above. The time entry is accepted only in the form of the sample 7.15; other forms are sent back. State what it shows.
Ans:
11.03
